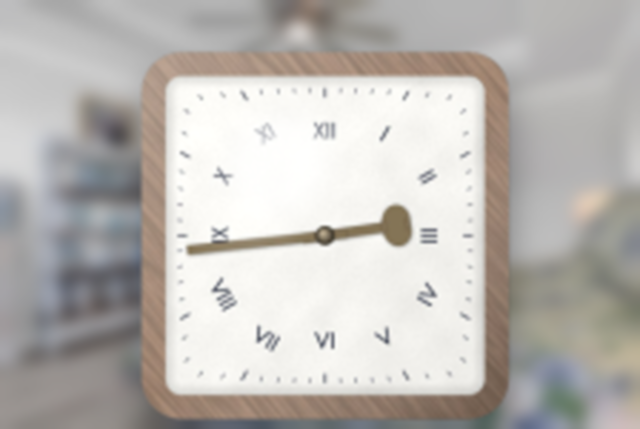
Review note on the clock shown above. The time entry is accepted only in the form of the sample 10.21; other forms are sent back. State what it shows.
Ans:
2.44
